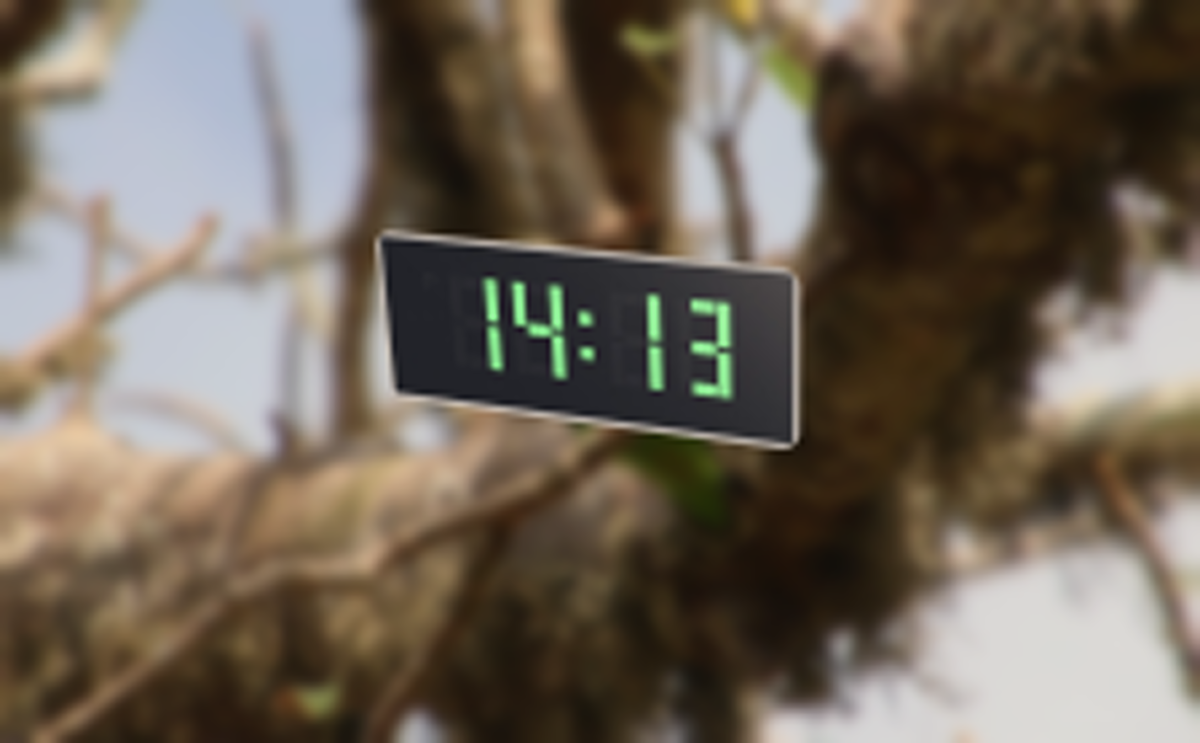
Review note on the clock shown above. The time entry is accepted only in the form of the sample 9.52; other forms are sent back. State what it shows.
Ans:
14.13
